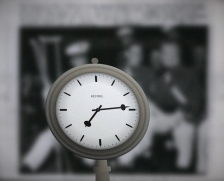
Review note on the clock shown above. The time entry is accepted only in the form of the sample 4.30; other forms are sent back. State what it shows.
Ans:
7.14
